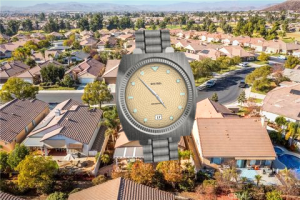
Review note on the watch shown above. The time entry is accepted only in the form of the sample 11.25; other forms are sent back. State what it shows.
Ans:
4.53
